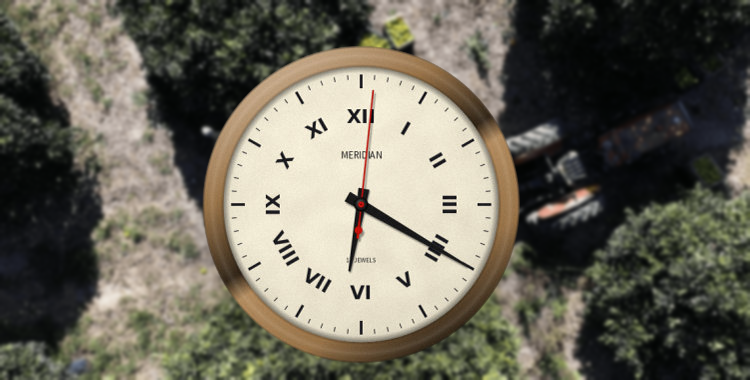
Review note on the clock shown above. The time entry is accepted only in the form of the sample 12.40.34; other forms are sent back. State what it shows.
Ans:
6.20.01
